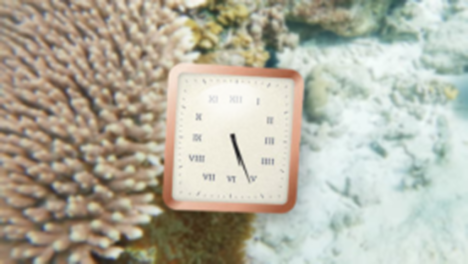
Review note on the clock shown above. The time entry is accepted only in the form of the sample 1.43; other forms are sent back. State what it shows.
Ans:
5.26
